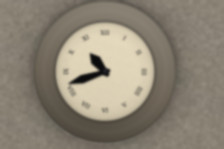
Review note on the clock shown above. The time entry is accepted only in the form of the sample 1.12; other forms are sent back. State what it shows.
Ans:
10.42
